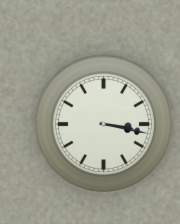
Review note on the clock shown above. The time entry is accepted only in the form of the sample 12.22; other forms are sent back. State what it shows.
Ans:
3.17
